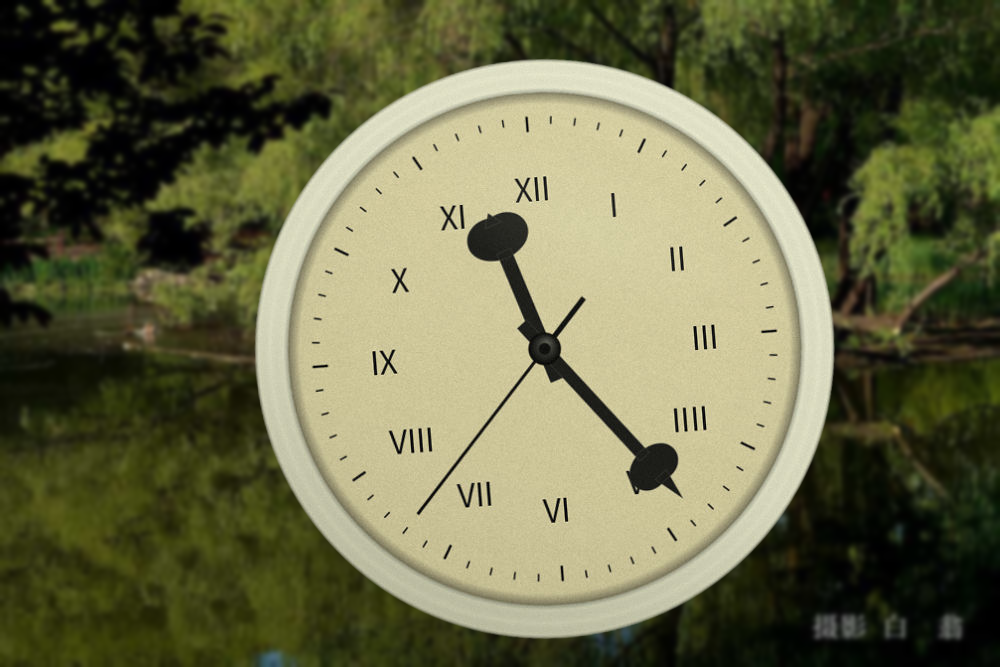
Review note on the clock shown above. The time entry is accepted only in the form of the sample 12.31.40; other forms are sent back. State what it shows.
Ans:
11.23.37
